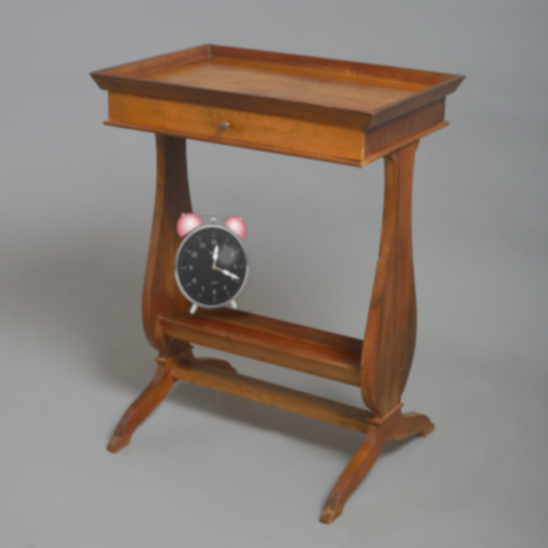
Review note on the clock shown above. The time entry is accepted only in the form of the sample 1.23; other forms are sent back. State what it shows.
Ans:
12.19
